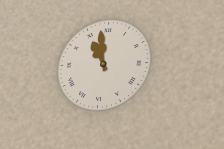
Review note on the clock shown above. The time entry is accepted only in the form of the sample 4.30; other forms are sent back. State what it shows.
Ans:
10.58
